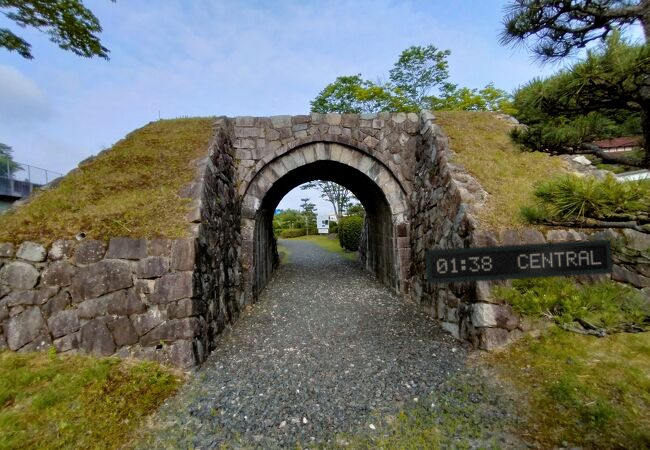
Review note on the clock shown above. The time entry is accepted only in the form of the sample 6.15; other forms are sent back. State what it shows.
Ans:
1.38
